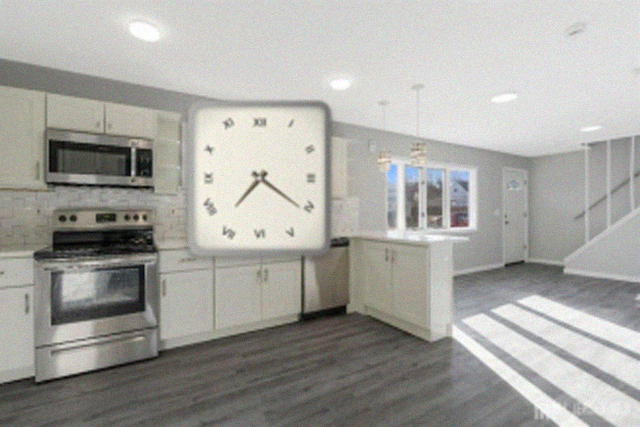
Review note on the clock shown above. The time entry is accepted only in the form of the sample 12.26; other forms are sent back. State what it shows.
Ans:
7.21
